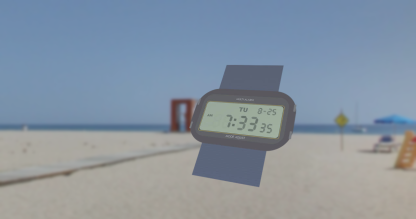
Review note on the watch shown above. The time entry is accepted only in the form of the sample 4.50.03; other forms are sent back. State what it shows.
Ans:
7.33.35
